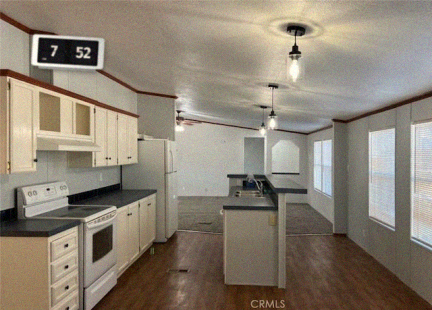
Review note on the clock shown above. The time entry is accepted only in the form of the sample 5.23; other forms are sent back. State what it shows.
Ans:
7.52
